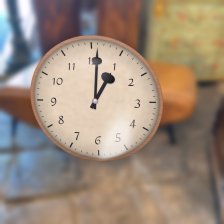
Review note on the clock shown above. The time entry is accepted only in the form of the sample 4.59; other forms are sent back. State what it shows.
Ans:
1.01
